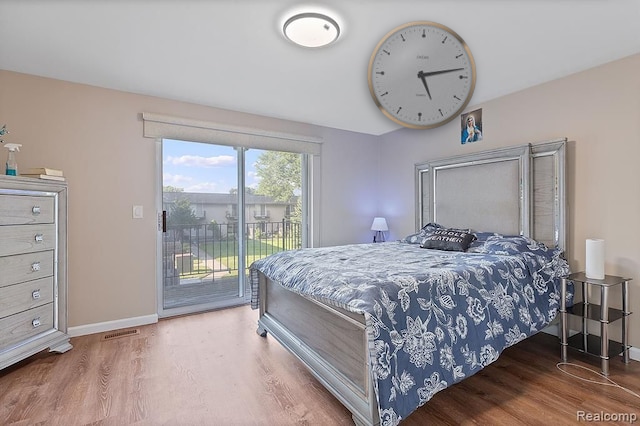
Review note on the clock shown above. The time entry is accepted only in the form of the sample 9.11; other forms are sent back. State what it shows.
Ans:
5.13
